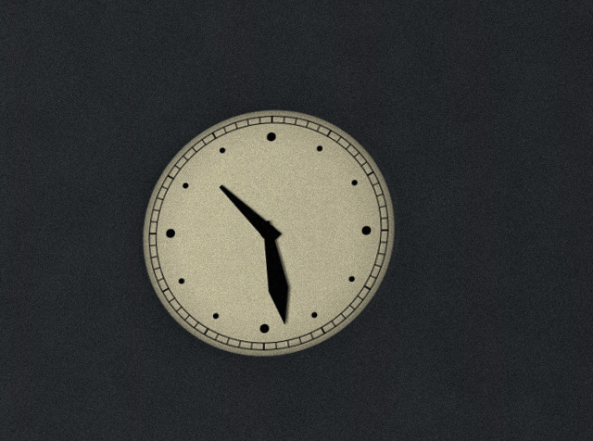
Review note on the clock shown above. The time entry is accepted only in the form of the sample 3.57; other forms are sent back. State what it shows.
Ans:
10.28
